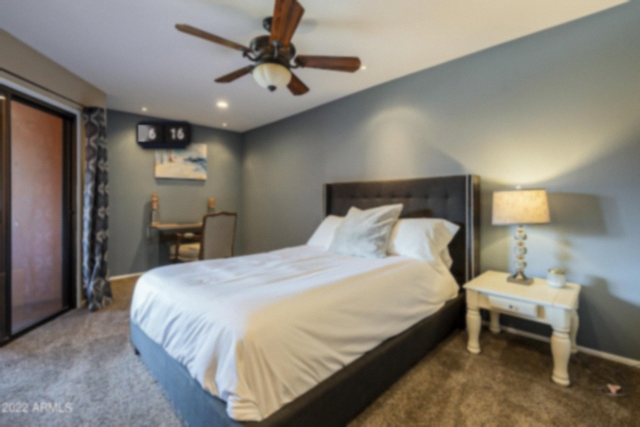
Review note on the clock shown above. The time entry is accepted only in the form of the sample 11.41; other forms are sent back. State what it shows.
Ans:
6.16
